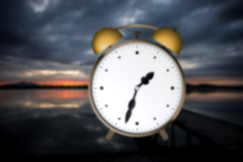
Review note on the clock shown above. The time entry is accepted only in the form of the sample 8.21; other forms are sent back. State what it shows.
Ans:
1.33
